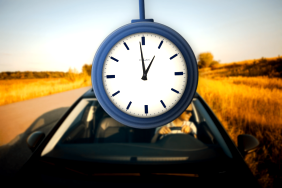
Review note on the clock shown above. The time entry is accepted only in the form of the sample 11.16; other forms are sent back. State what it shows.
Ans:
12.59
